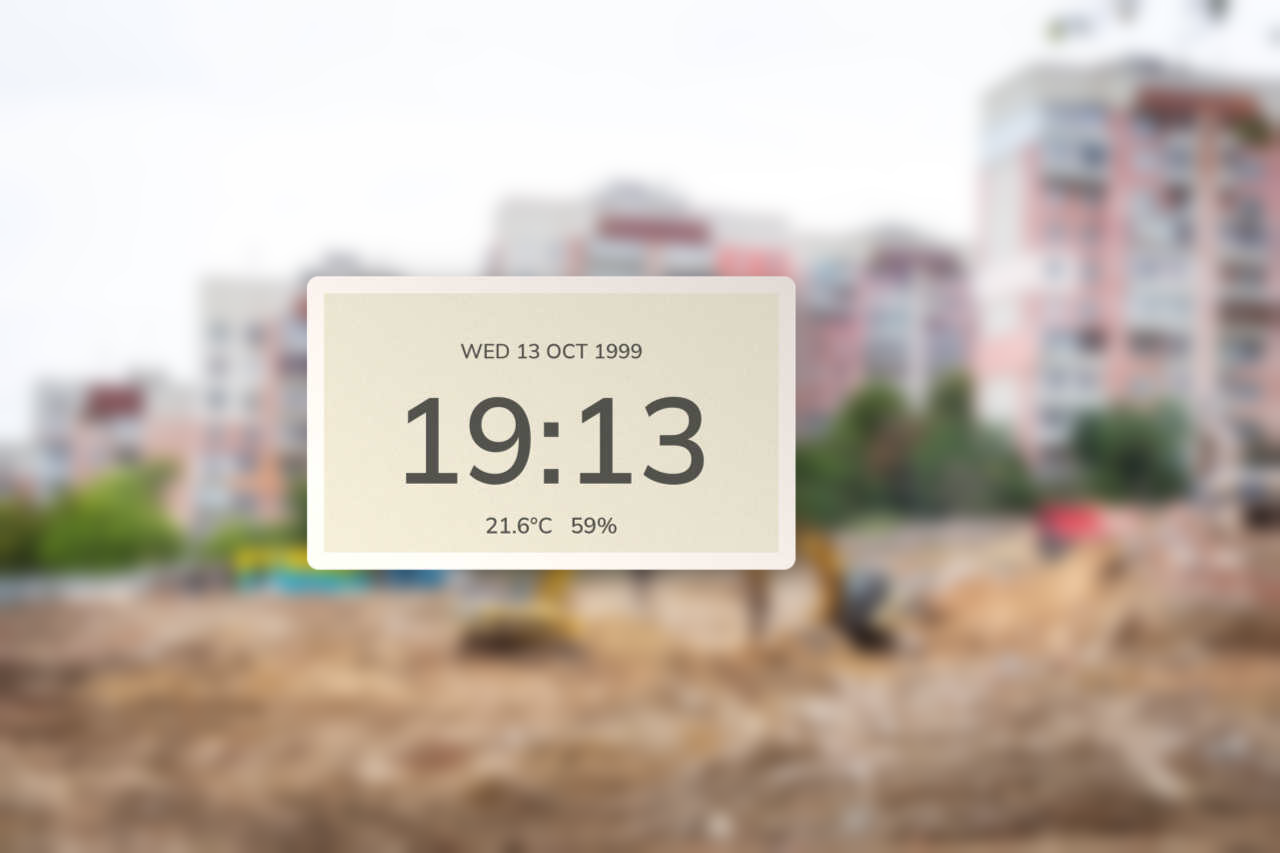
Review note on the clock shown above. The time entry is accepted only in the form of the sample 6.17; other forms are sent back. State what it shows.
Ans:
19.13
